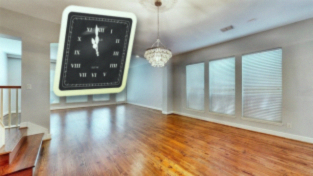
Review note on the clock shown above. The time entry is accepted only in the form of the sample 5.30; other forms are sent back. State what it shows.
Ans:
10.58
